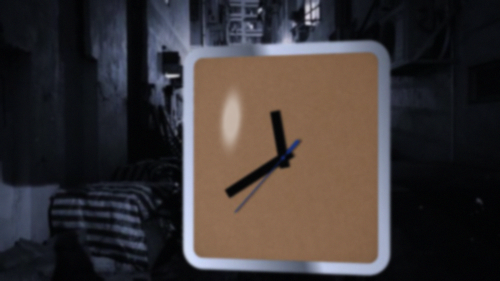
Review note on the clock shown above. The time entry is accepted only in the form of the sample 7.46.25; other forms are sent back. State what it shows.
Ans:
11.39.37
